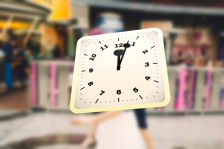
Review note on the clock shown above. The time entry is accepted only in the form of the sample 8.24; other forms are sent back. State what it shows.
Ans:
12.03
